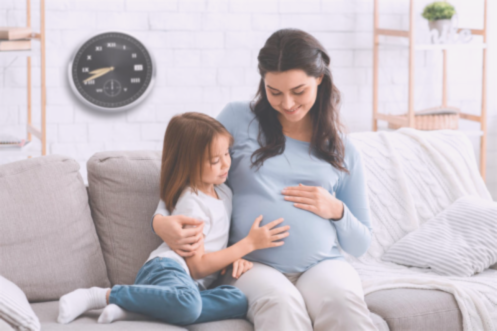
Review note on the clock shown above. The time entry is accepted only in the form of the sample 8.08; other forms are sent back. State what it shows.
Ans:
8.41
